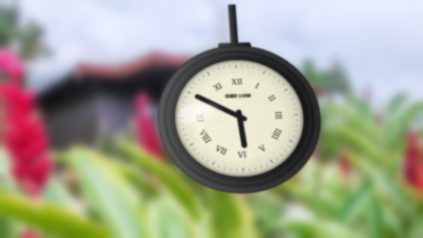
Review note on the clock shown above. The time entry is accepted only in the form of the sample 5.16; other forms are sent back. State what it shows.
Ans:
5.50
